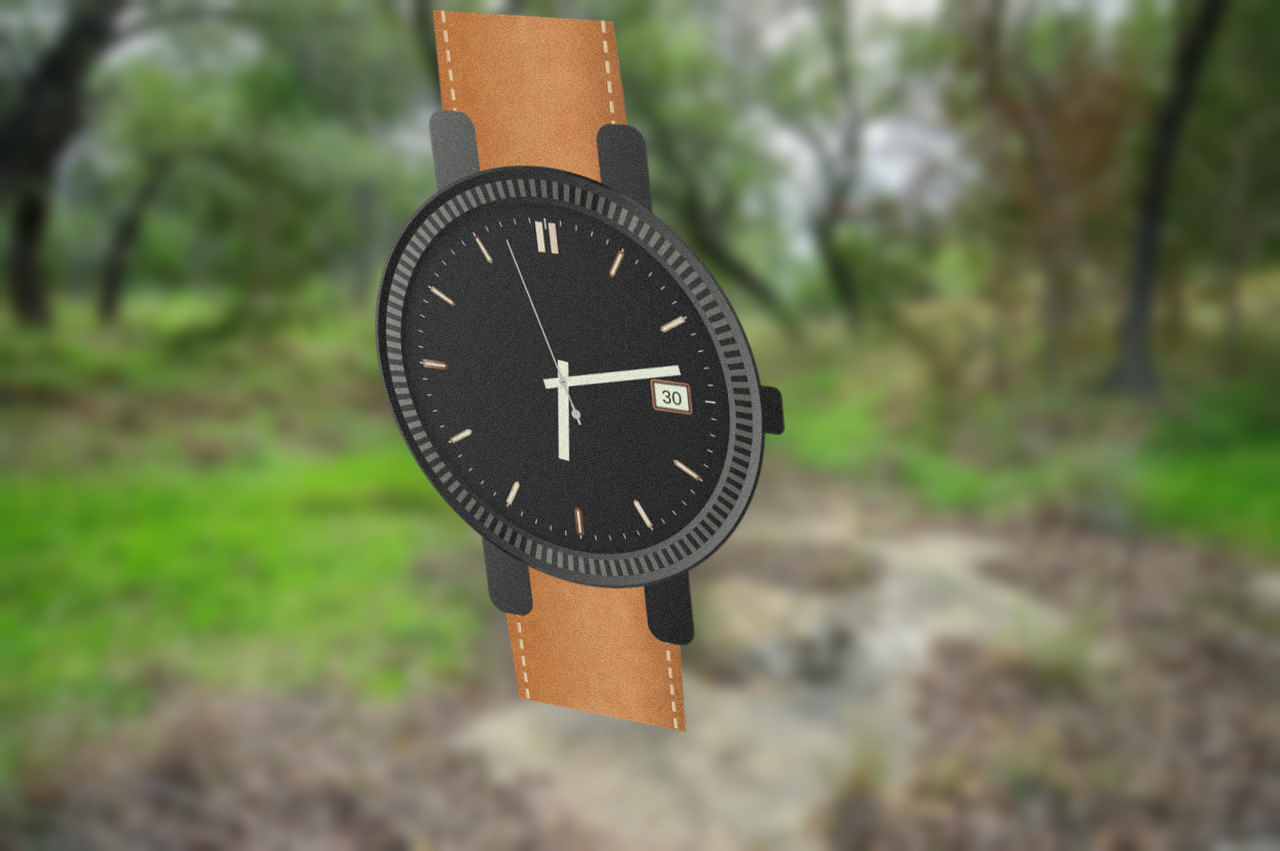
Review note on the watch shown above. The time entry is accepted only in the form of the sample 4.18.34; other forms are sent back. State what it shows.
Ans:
6.12.57
